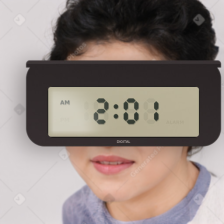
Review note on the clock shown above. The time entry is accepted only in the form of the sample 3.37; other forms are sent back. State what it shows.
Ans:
2.01
